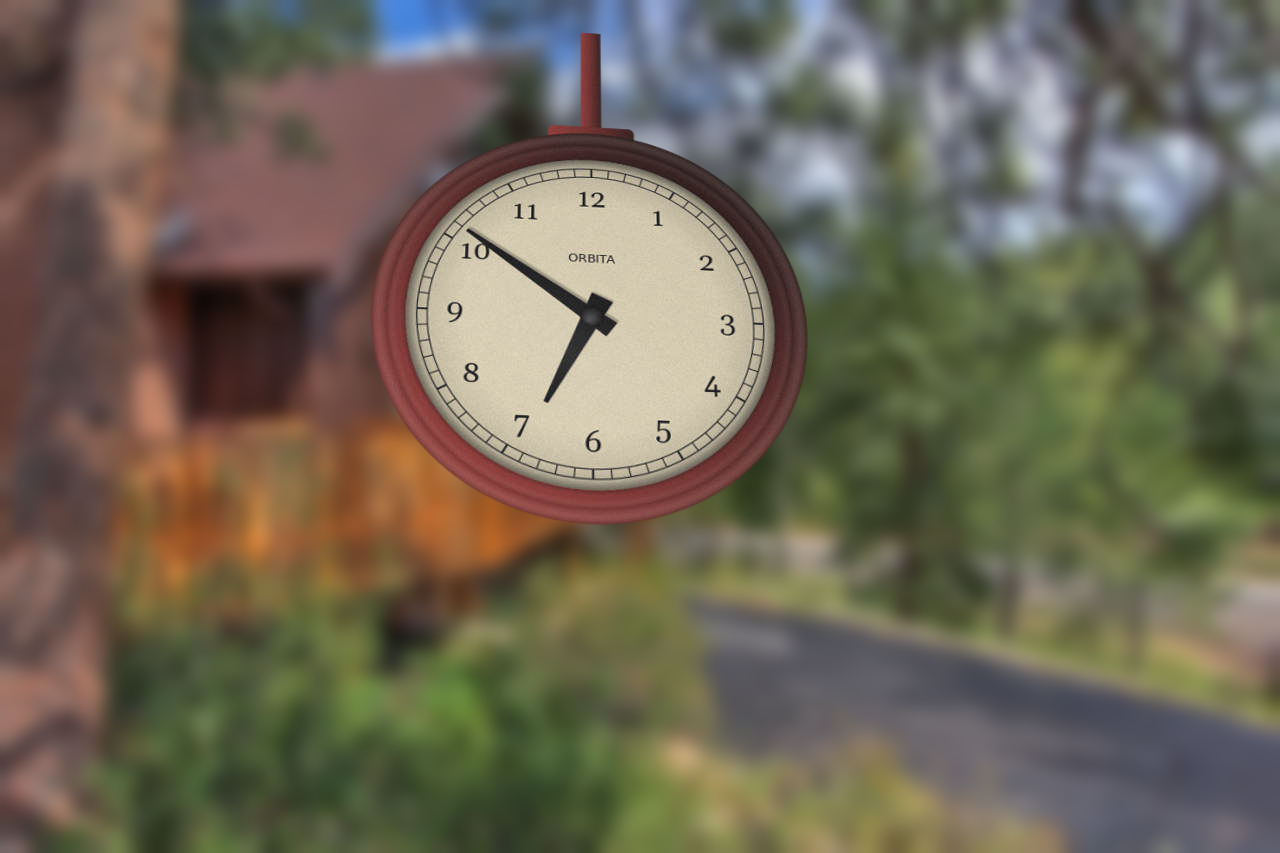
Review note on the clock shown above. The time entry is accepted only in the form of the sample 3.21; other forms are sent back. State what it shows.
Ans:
6.51
